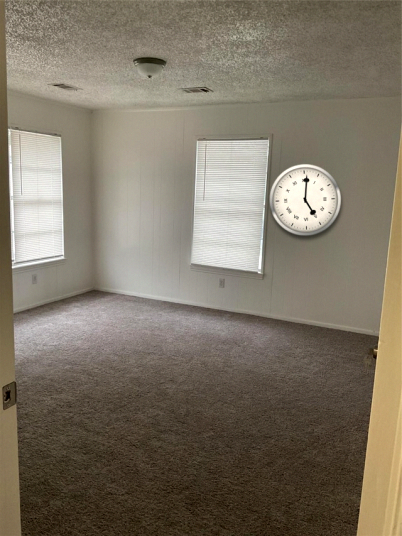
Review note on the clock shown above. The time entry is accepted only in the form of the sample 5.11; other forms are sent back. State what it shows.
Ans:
5.01
